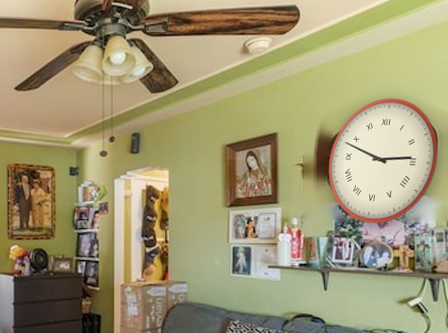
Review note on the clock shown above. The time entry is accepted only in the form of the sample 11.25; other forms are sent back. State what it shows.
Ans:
2.48
